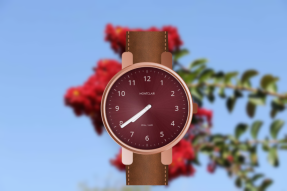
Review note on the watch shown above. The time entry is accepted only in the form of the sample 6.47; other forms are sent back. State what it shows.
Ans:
7.39
